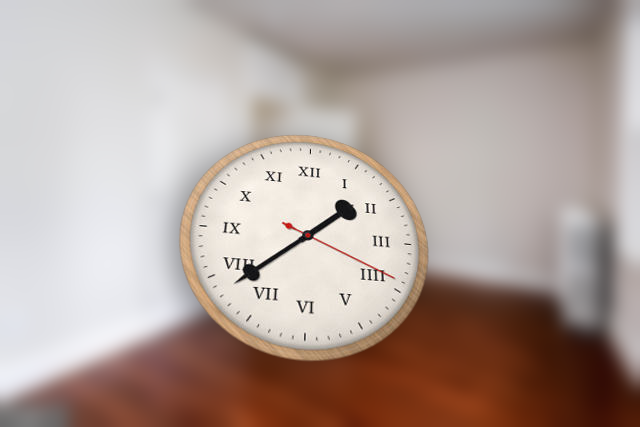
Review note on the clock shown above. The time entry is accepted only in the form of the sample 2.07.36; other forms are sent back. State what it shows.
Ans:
1.38.19
